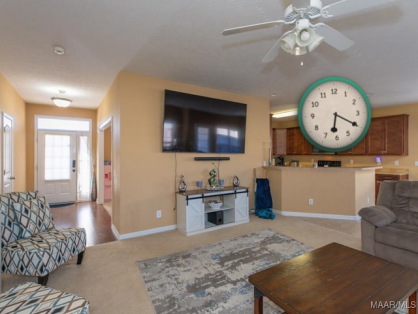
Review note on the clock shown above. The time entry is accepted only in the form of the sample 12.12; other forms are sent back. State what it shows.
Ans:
6.20
